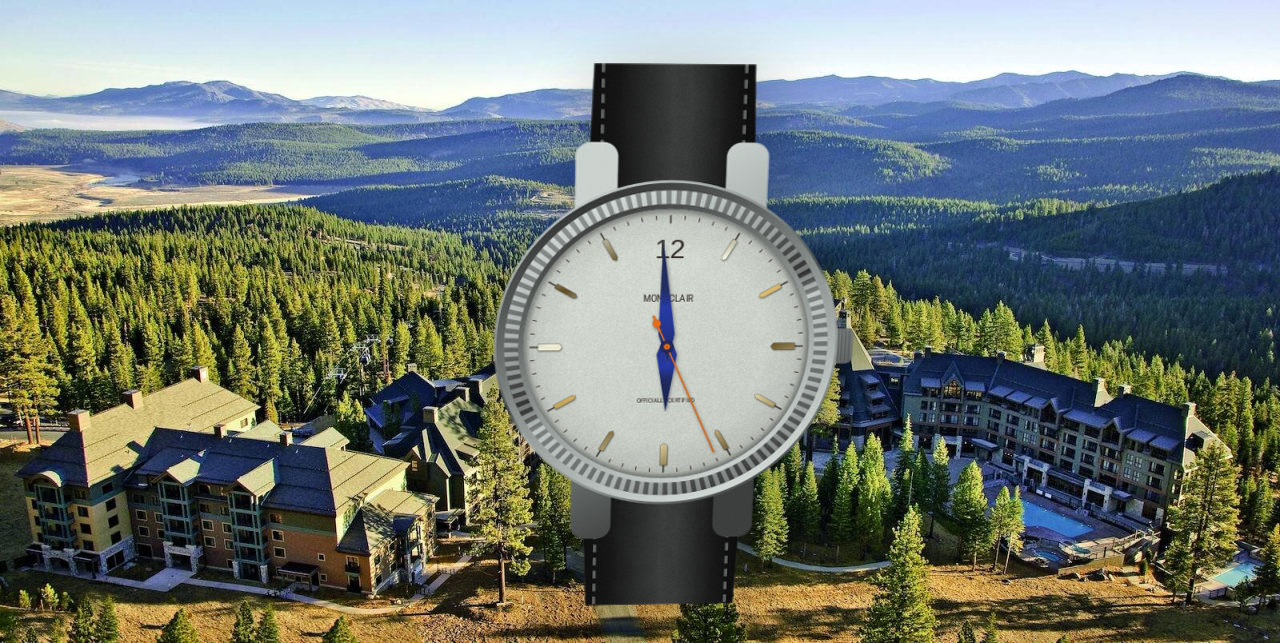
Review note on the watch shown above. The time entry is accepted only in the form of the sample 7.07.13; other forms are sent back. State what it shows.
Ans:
5.59.26
